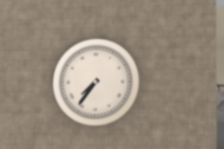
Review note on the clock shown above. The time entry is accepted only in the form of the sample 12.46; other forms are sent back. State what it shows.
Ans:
7.36
